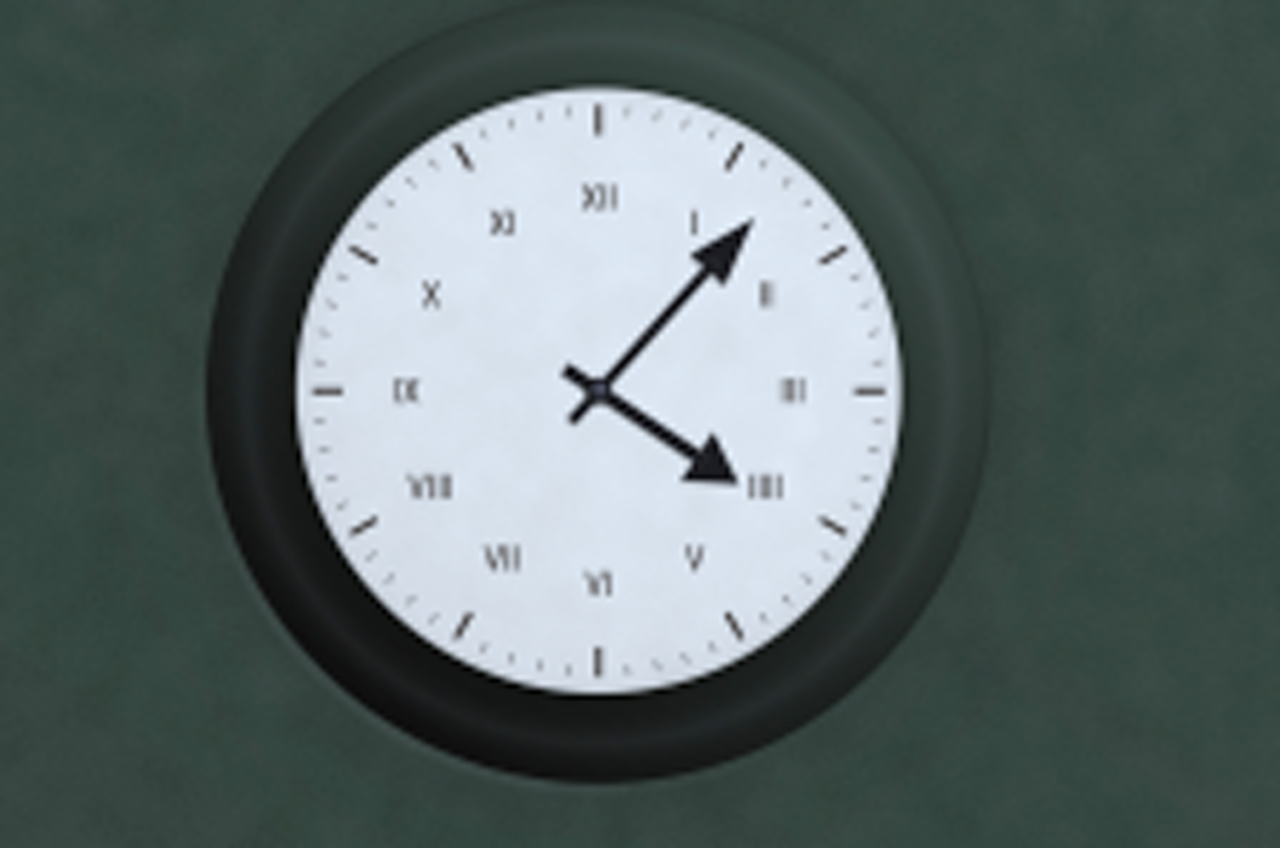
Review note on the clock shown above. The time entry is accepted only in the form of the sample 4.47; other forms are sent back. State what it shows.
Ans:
4.07
